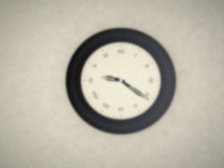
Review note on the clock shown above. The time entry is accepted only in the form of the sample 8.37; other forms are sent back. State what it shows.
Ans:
9.21
